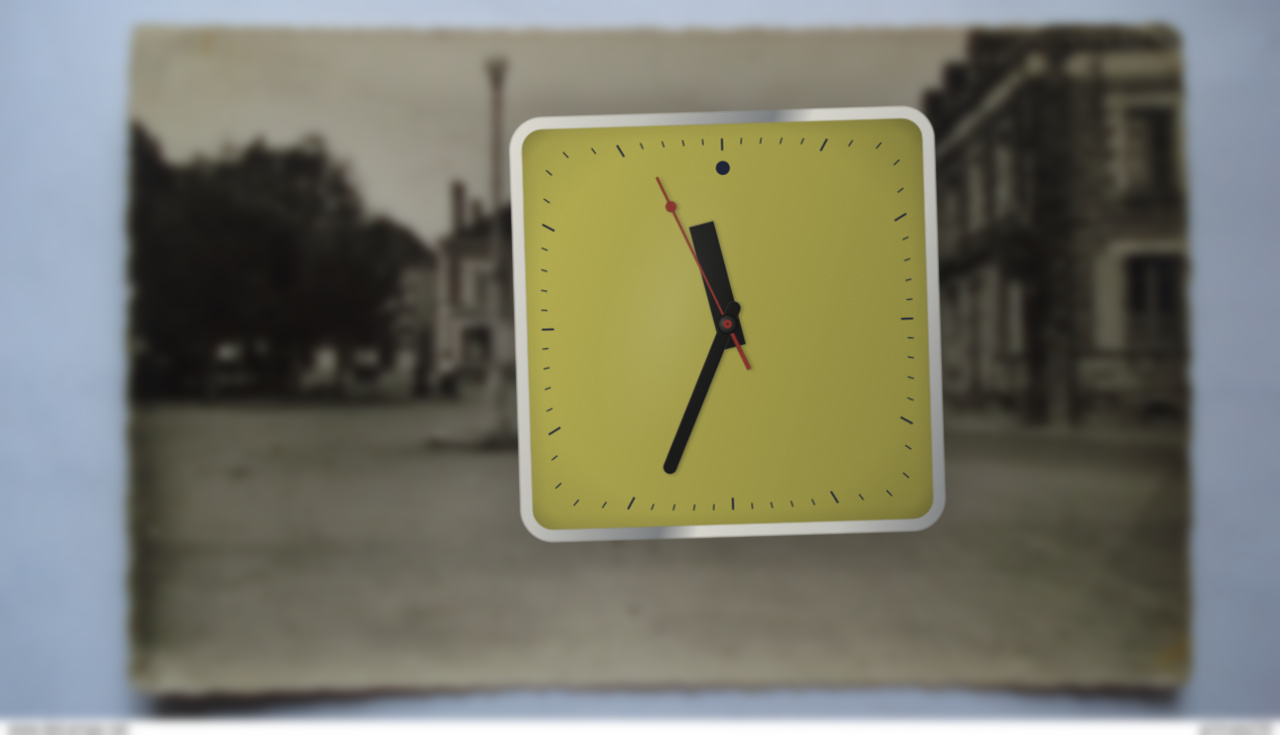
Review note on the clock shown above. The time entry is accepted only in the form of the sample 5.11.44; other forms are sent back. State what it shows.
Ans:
11.33.56
